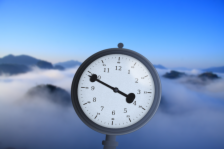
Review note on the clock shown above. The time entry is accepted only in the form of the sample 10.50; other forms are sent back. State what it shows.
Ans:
3.49
